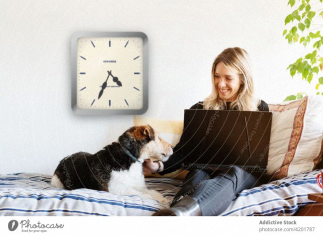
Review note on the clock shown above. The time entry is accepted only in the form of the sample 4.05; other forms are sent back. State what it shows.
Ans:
4.34
